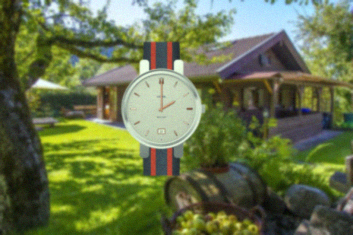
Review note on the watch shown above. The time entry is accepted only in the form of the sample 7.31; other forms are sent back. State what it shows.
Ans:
2.00
